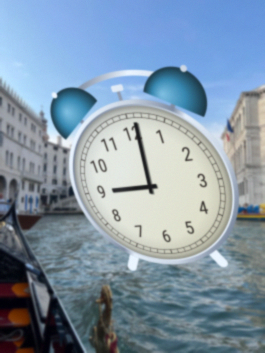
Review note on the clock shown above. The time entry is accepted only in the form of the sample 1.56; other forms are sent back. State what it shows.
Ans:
9.01
